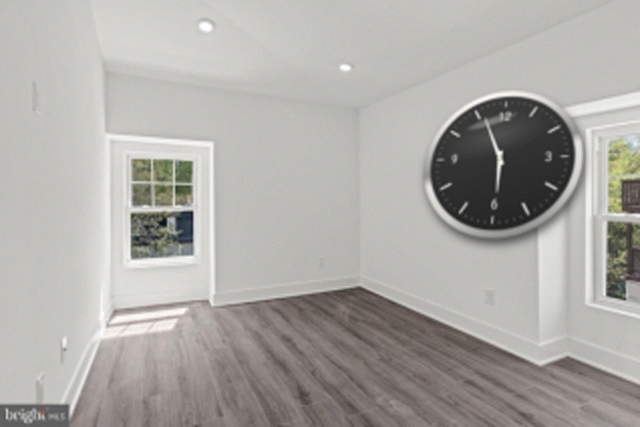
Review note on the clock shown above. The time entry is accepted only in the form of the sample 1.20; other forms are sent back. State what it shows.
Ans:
5.56
